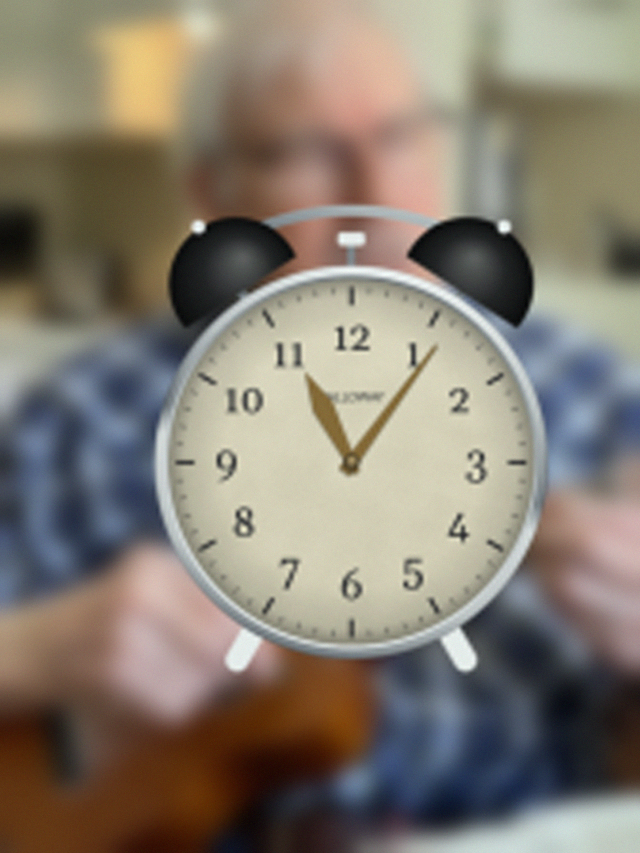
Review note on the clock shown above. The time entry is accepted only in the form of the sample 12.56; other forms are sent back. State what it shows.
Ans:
11.06
